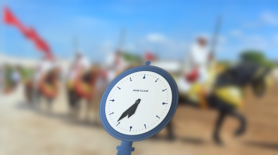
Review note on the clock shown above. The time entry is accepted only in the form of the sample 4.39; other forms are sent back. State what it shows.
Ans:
6.36
